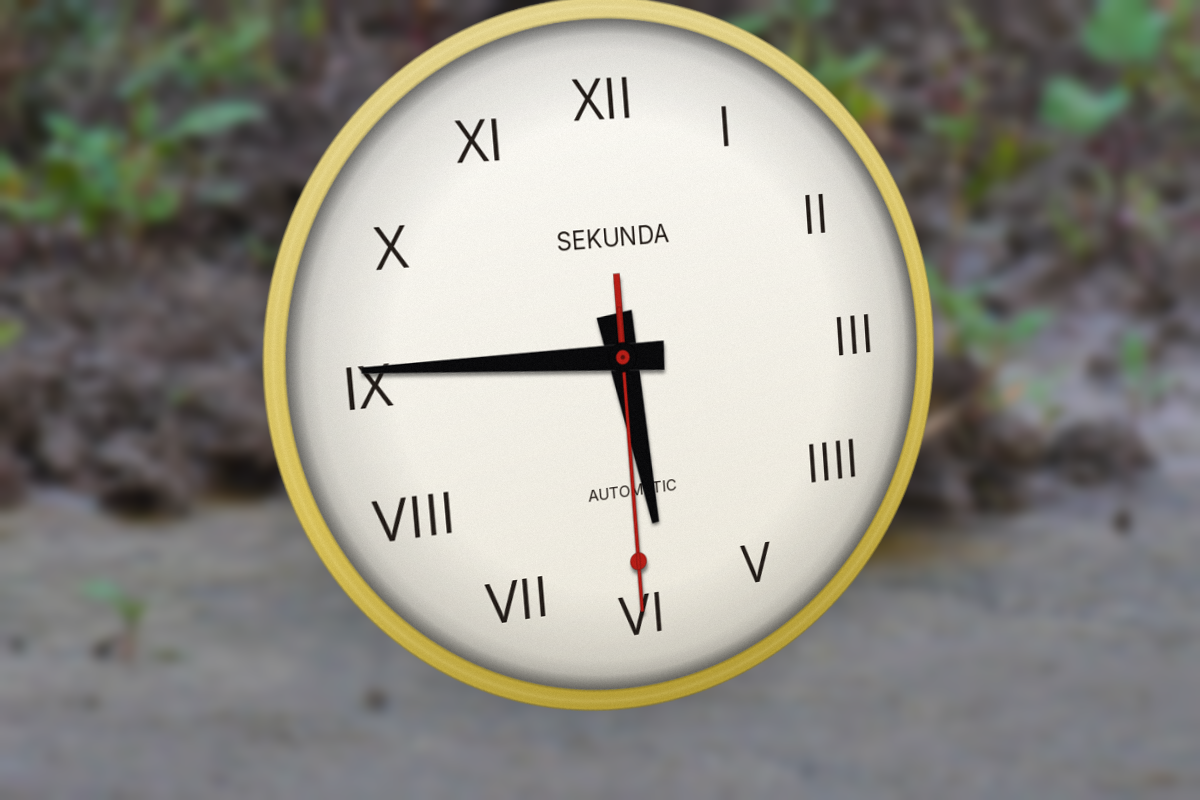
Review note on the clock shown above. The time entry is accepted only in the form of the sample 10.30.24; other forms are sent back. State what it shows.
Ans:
5.45.30
